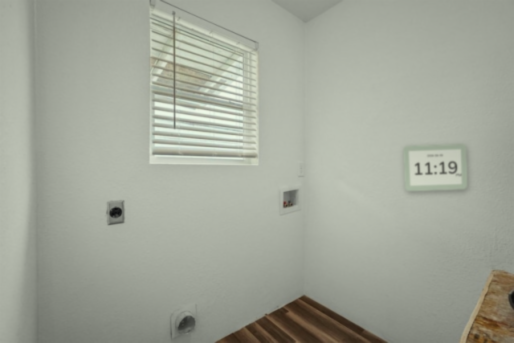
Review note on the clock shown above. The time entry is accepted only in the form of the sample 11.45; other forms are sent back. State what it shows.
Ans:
11.19
